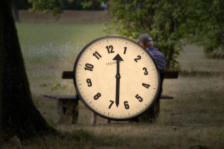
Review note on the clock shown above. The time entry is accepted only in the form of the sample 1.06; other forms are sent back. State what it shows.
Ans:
12.33
